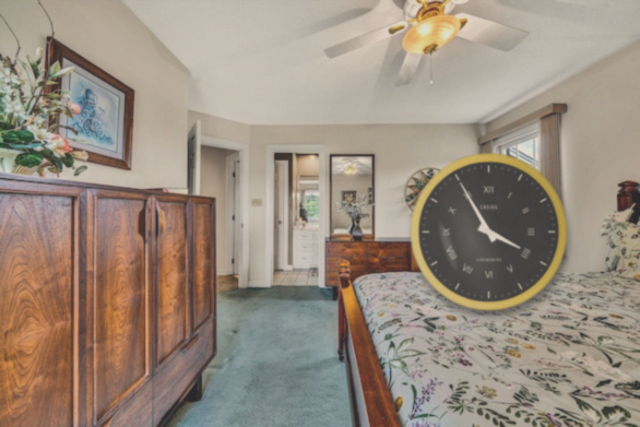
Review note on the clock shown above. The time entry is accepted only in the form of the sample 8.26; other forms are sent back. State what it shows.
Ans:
3.55
